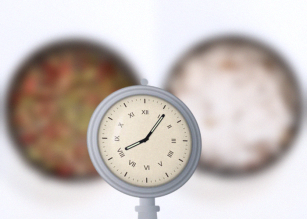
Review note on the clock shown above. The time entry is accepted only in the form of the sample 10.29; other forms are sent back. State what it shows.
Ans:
8.06
